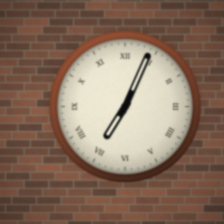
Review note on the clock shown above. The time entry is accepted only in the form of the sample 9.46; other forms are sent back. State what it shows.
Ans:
7.04
